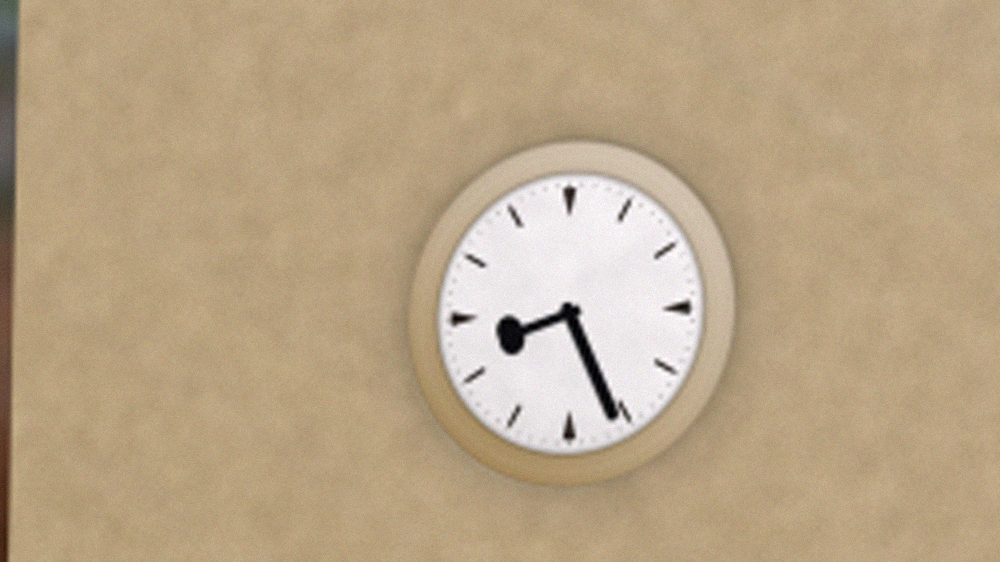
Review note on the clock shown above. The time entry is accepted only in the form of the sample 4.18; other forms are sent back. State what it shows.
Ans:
8.26
